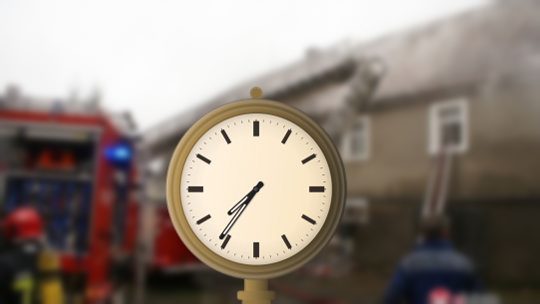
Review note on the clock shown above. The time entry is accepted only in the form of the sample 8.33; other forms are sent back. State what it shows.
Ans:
7.36
